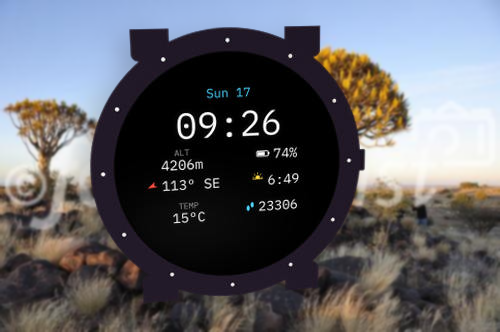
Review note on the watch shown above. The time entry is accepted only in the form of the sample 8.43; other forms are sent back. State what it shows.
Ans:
9.26
